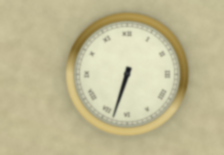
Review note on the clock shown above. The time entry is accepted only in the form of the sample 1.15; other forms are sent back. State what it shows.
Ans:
6.33
